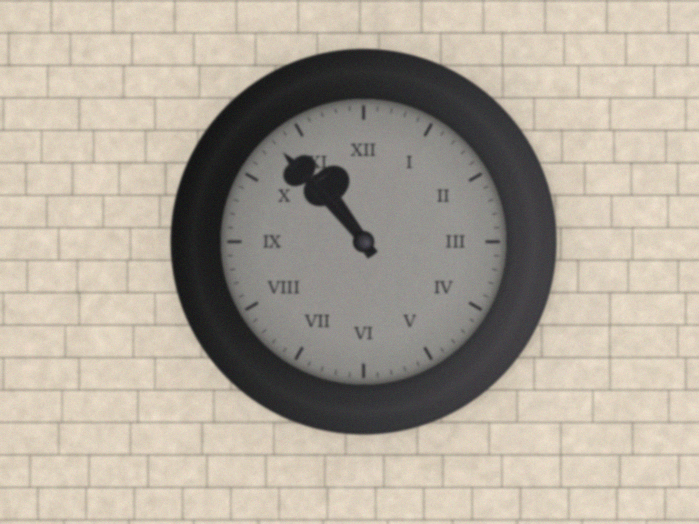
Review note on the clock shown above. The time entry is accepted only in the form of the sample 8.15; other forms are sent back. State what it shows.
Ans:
10.53
